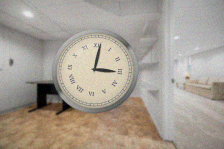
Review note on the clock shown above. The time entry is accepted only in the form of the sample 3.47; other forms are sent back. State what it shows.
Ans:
3.01
